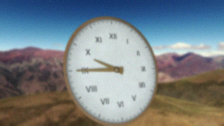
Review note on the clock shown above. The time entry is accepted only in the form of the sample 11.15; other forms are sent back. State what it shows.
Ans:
9.45
